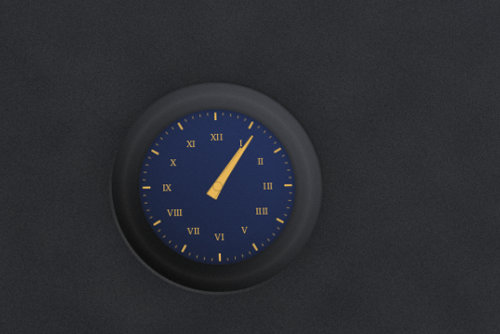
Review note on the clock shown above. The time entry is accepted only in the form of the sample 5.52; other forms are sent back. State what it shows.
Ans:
1.06
